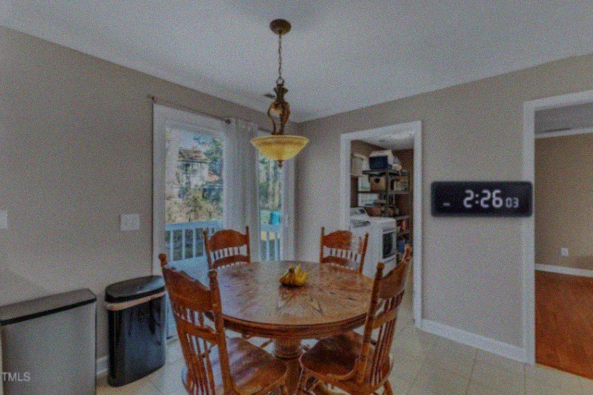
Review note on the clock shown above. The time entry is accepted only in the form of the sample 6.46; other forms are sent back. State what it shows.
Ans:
2.26
